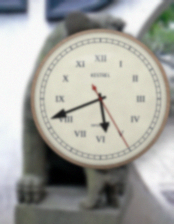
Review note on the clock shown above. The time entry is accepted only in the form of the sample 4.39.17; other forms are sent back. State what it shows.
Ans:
5.41.25
